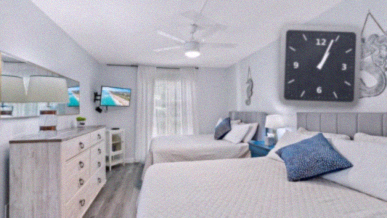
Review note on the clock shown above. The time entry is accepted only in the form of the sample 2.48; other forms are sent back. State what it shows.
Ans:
1.04
